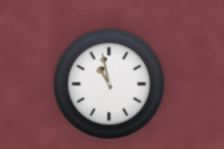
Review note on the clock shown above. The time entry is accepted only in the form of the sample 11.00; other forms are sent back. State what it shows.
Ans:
10.58
